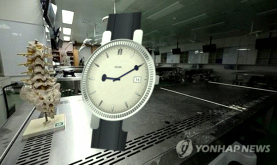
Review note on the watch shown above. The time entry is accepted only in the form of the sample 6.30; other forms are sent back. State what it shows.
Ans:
9.10
